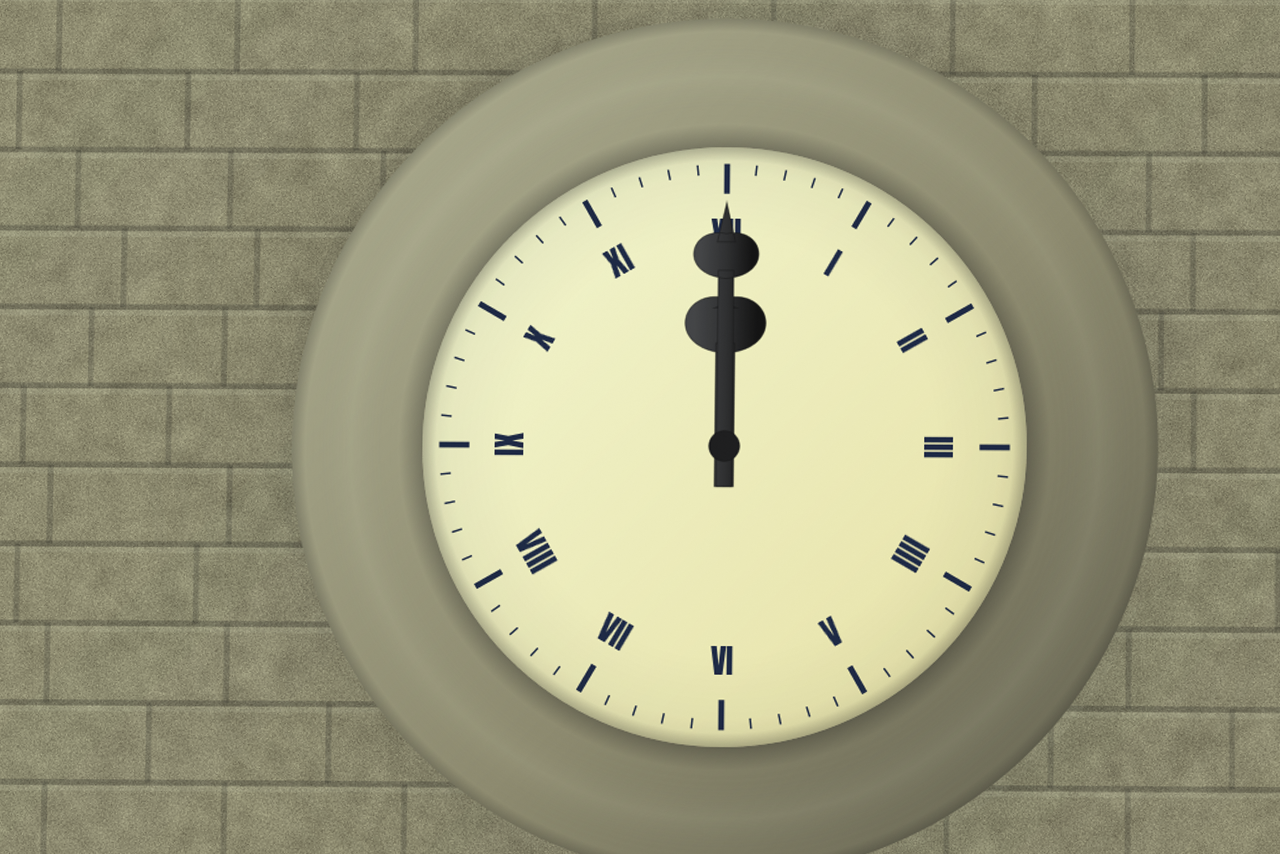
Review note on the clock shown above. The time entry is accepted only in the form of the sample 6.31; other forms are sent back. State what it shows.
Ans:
12.00
